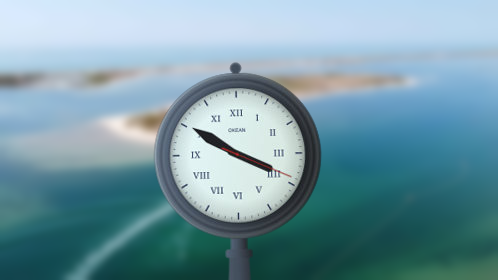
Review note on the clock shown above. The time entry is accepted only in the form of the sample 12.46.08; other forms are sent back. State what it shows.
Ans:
3.50.19
